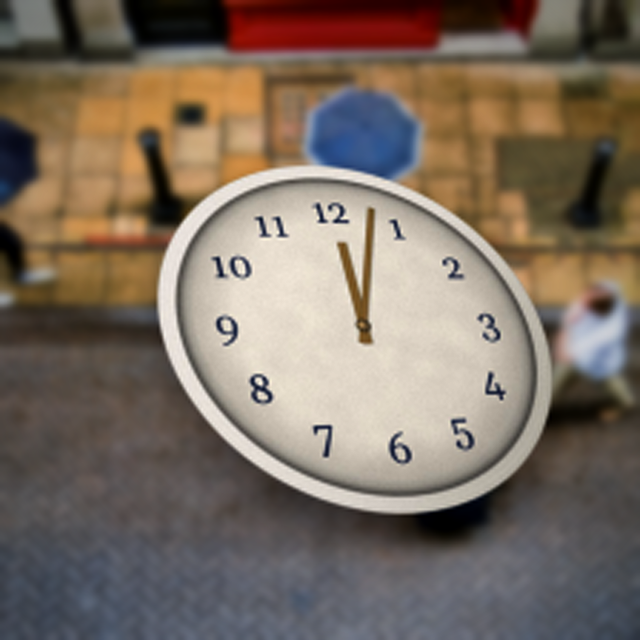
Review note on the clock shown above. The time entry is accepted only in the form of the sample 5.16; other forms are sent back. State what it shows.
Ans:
12.03
